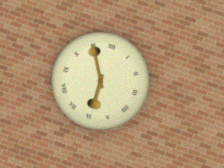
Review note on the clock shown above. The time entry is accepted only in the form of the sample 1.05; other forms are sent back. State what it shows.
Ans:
5.55
